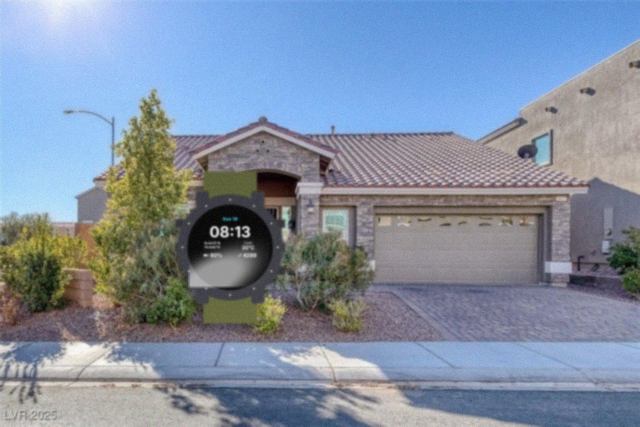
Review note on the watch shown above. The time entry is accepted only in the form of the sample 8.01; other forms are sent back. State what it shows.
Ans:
8.13
